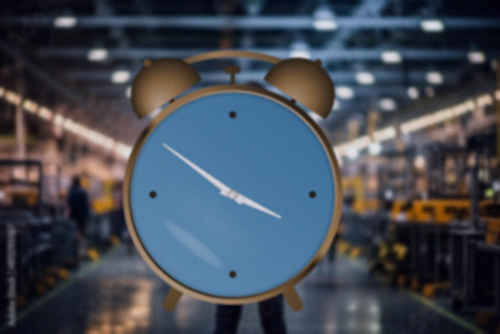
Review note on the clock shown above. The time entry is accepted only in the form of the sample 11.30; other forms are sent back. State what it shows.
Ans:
3.51
